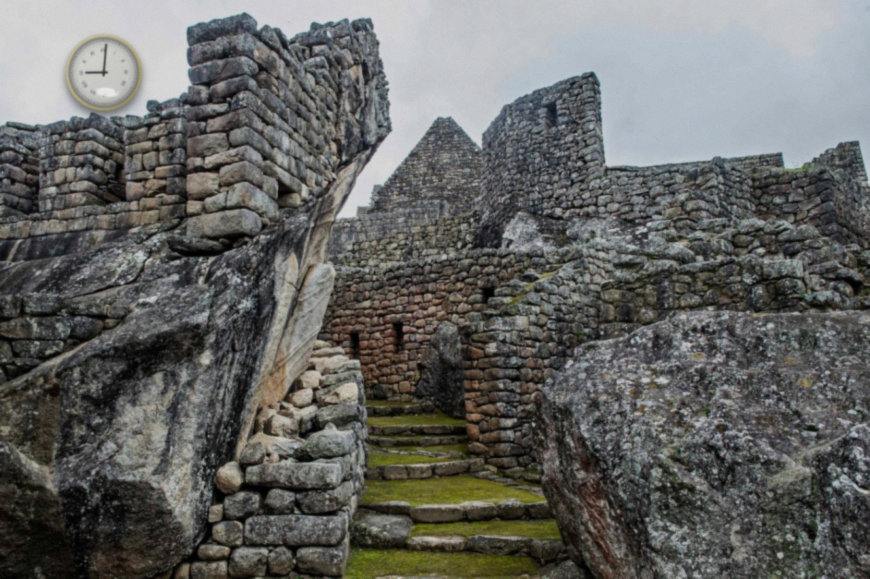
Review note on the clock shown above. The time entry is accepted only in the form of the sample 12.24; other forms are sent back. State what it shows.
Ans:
9.01
